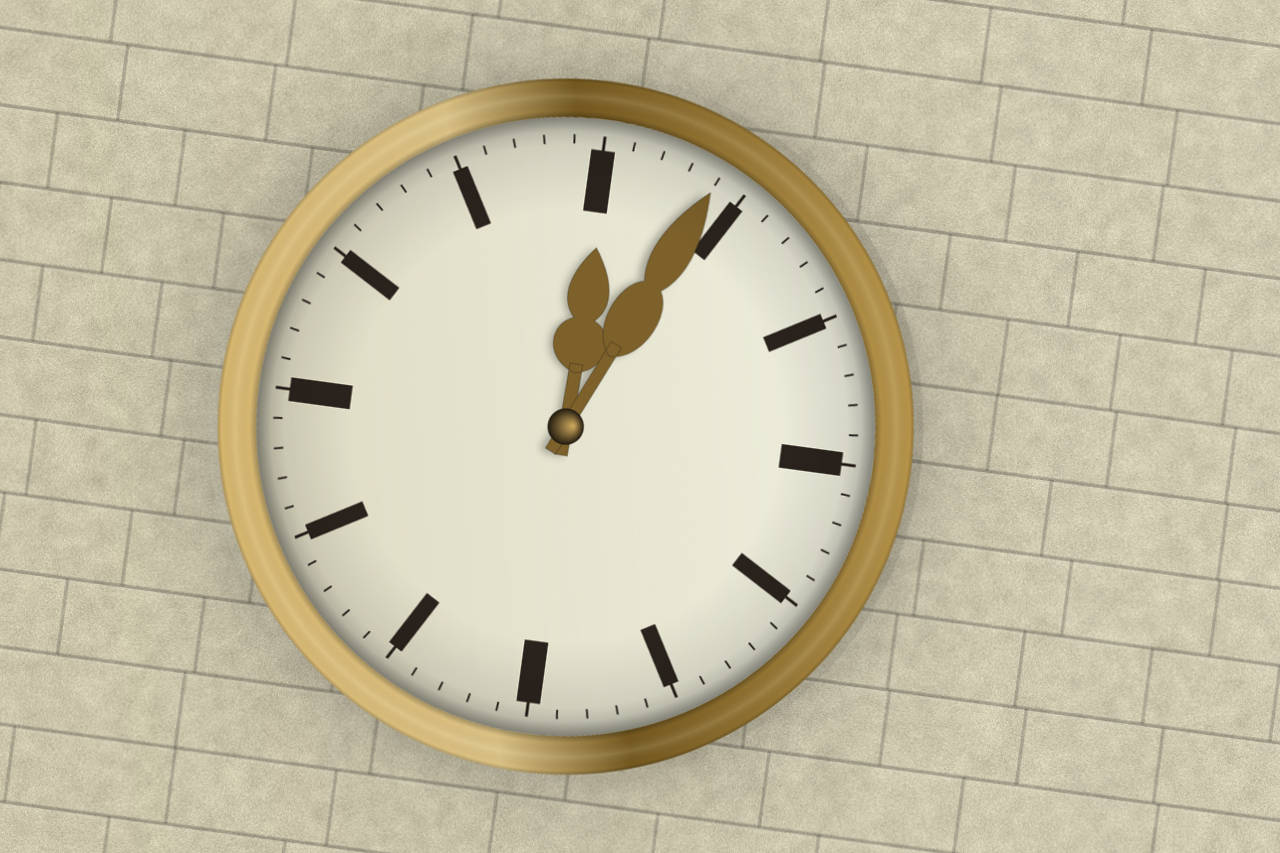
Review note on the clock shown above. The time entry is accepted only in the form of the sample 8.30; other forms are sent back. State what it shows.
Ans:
12.04
